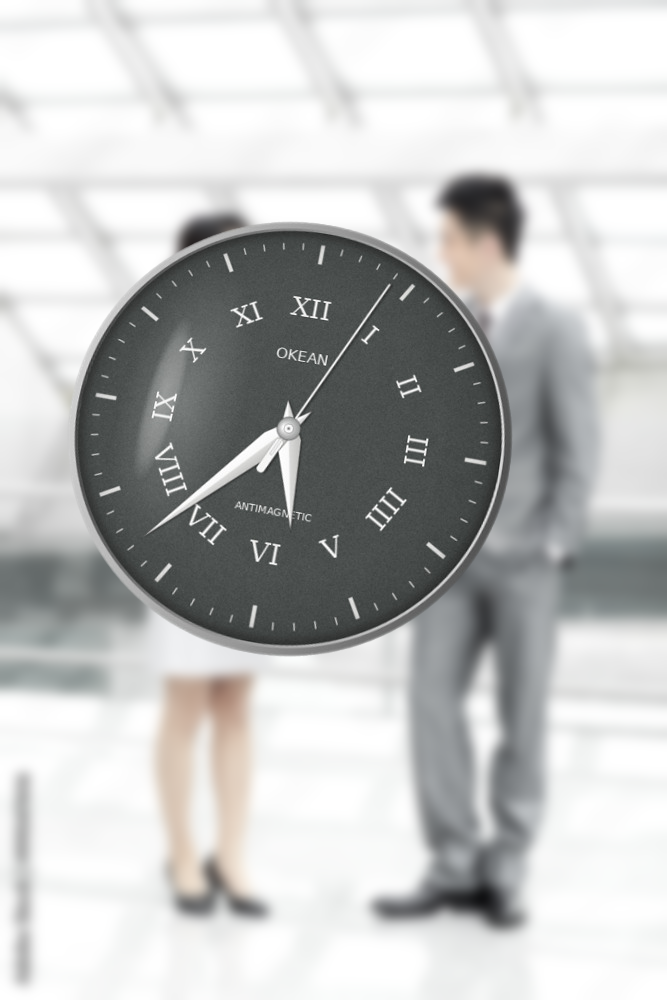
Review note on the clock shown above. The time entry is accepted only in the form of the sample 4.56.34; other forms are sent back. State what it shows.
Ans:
5.37.04
